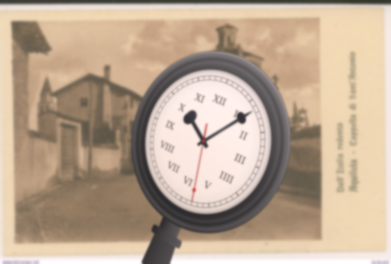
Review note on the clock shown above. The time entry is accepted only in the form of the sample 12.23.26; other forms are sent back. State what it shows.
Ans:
10.06.28
